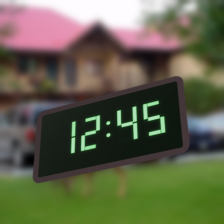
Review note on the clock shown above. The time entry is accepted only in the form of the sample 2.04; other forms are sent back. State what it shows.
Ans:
12.45
